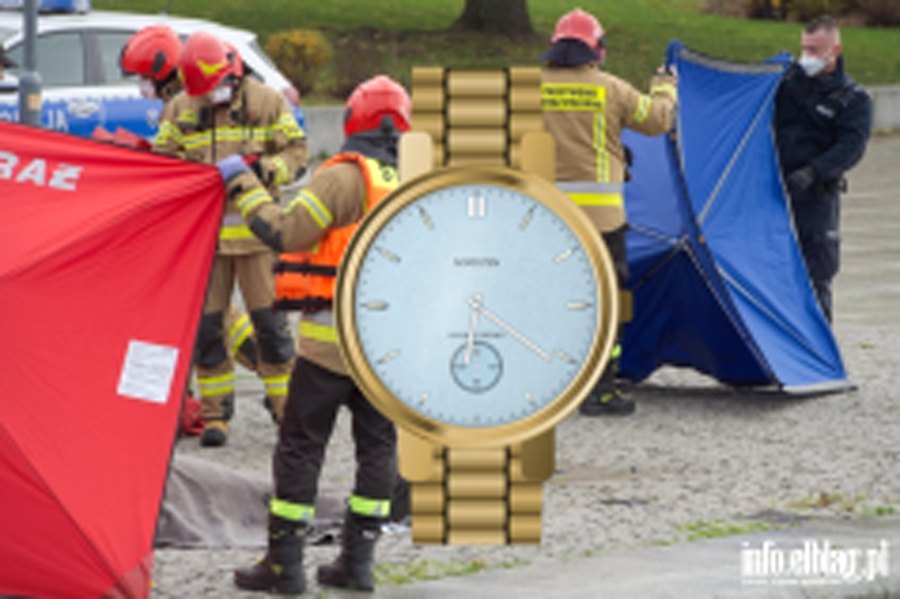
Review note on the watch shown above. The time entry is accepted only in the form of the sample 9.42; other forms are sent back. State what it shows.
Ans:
6.21
